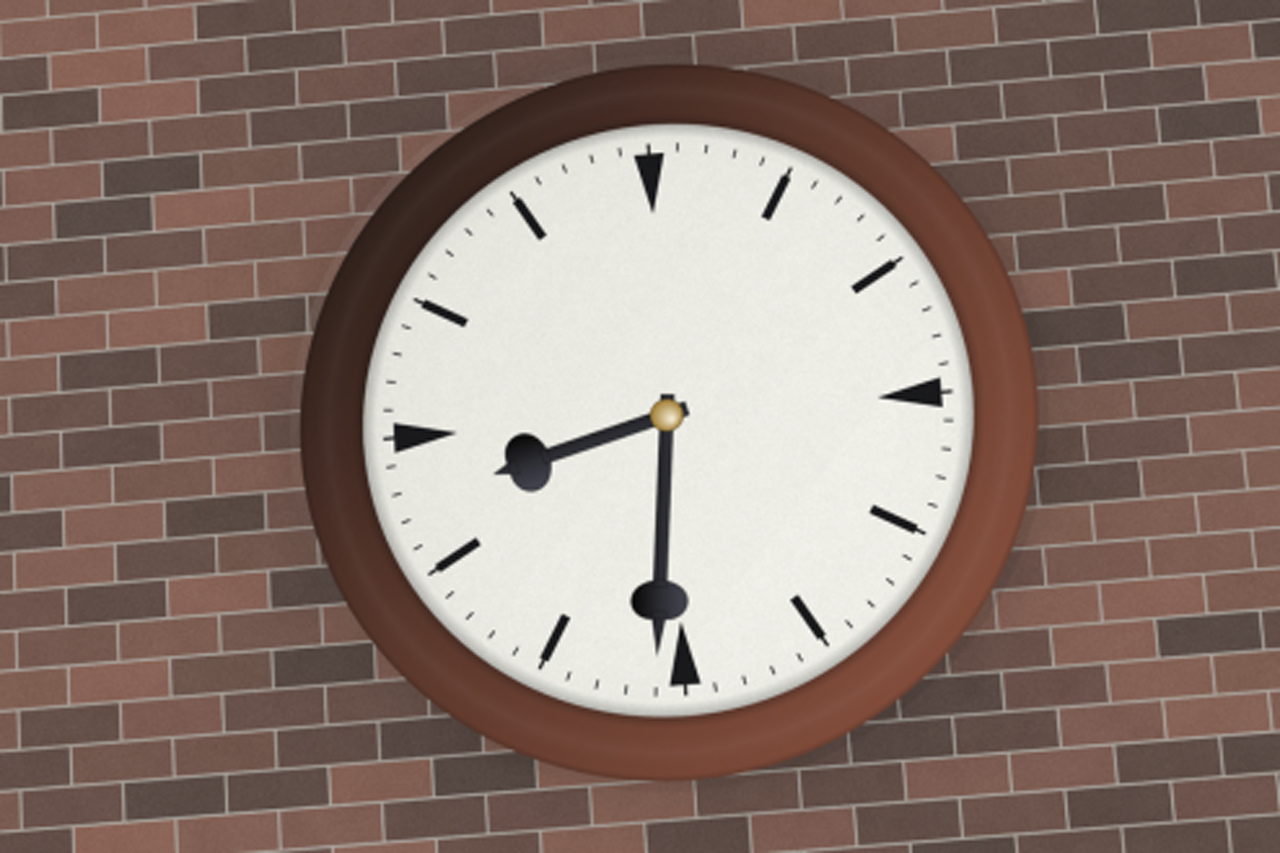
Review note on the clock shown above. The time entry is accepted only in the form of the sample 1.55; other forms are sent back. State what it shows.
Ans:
8.31
